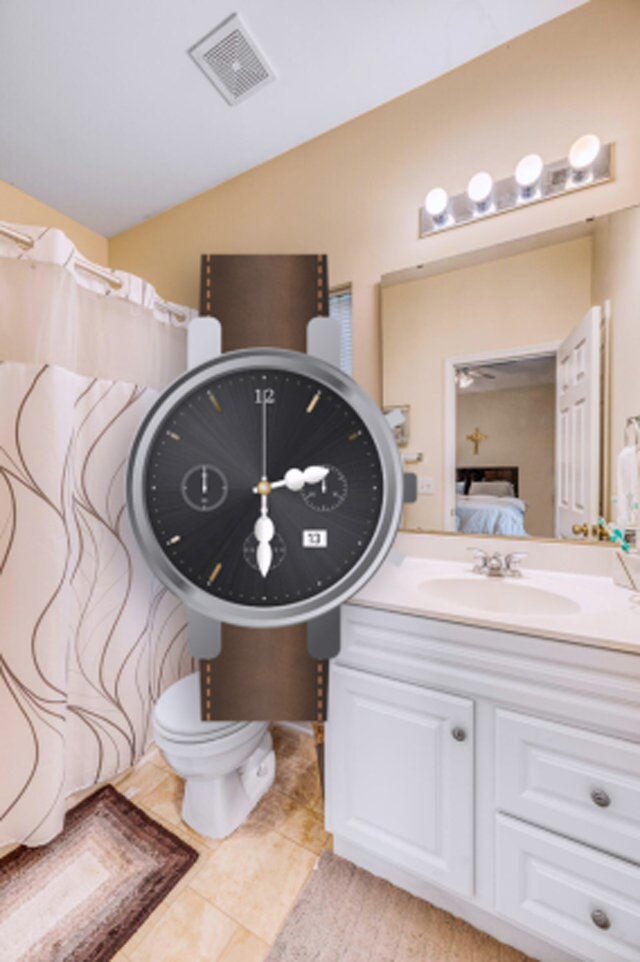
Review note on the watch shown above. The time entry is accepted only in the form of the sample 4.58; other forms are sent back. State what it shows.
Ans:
2.30
